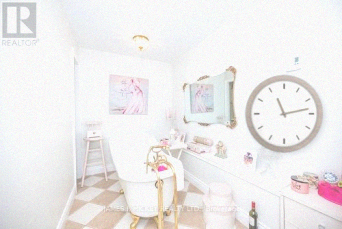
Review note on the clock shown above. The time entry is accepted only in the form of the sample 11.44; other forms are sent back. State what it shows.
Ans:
11.13
